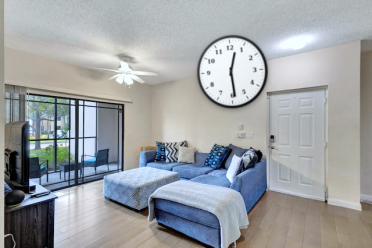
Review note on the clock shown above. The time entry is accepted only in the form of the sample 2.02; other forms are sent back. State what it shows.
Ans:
12.29
